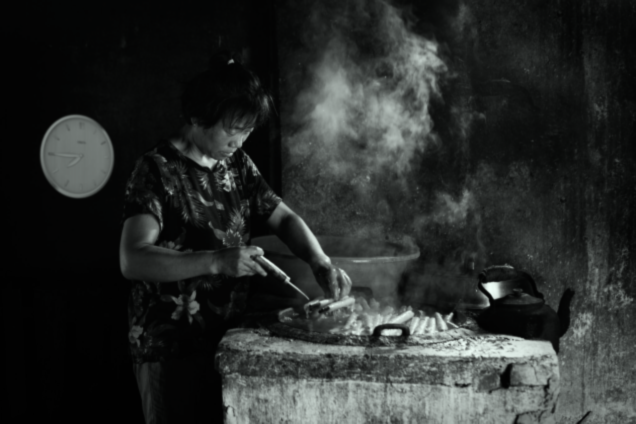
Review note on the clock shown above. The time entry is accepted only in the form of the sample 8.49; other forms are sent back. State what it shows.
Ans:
7.45
